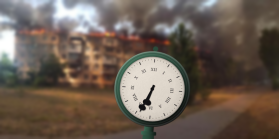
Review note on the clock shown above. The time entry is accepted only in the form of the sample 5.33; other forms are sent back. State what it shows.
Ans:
6.34
